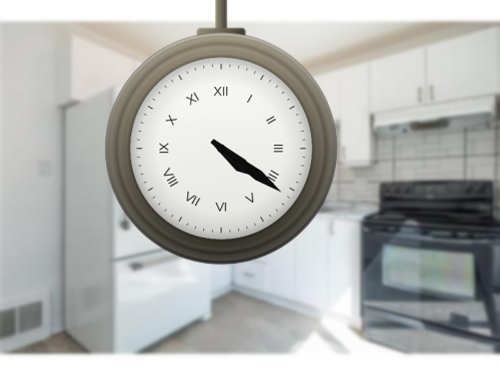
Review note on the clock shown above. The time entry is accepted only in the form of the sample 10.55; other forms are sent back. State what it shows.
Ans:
4.21
